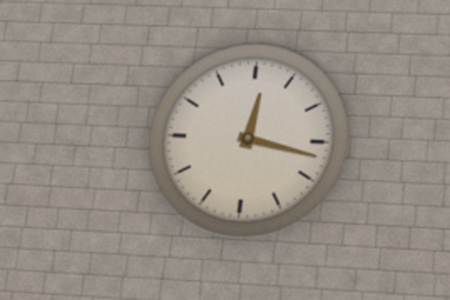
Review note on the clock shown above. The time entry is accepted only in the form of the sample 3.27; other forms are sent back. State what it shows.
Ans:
12.17
